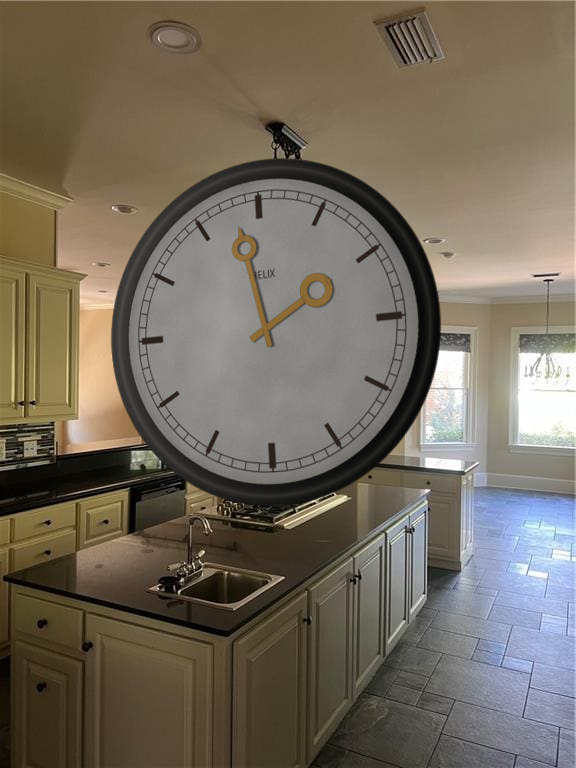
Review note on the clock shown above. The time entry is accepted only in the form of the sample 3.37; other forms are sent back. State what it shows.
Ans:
1.58
